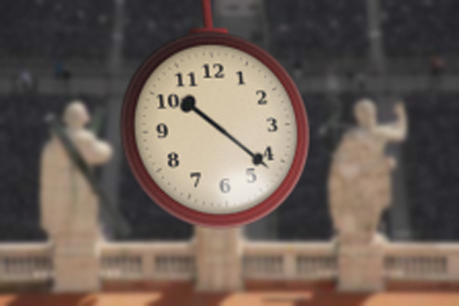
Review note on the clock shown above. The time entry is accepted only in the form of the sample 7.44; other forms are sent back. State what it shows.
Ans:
10.22
